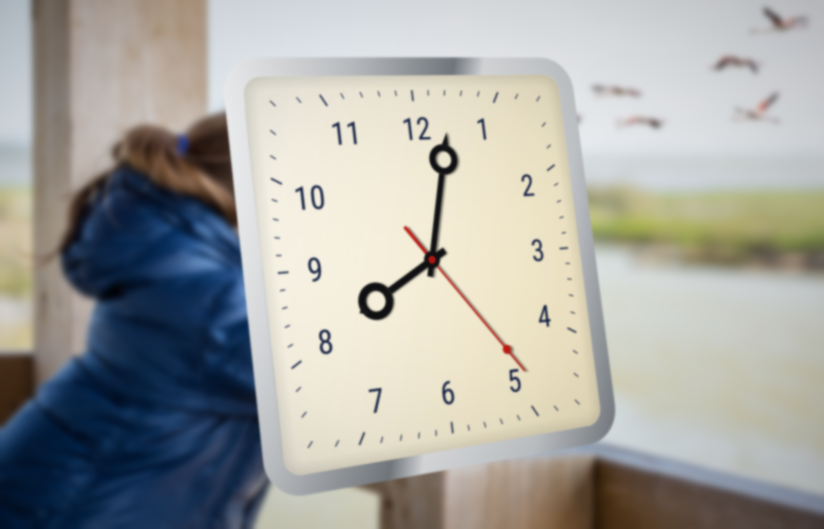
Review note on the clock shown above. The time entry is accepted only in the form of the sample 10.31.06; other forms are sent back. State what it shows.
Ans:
8.02.24
